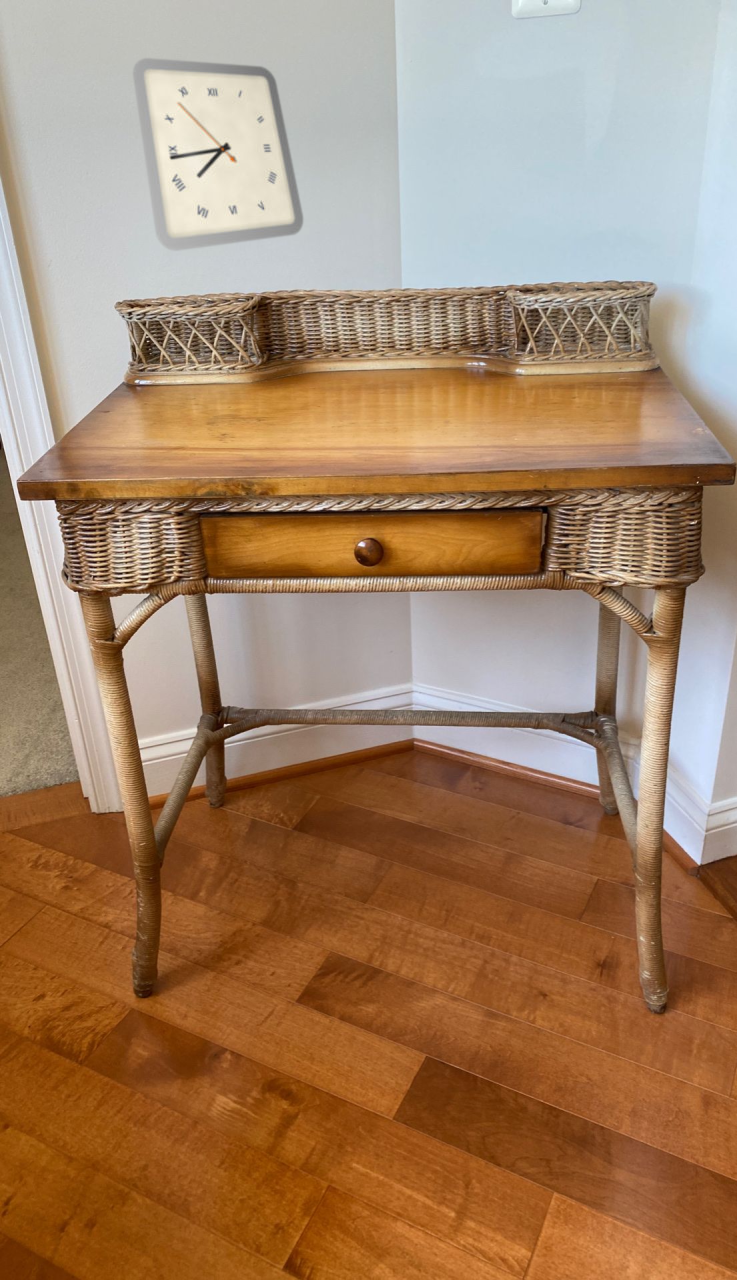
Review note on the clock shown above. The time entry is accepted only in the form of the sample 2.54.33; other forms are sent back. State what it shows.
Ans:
7.43.53
